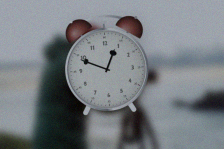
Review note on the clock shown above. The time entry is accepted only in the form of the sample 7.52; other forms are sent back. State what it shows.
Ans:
12.49
